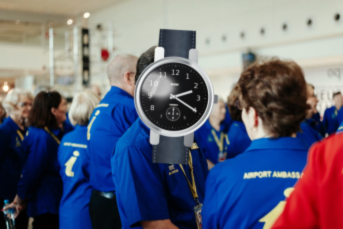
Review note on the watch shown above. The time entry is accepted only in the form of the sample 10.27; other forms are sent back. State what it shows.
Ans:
2.20
